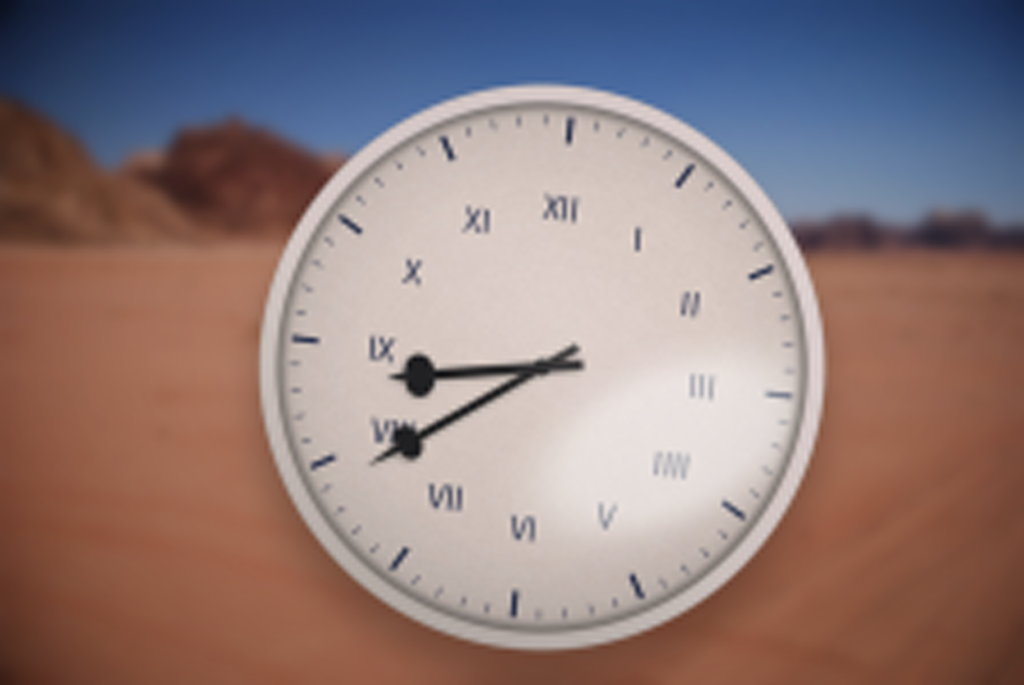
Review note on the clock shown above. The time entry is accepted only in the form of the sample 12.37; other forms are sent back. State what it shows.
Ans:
8.39
